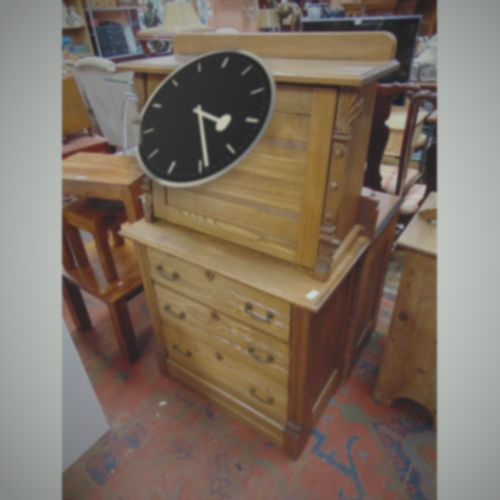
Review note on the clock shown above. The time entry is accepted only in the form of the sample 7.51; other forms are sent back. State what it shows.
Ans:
3.24
